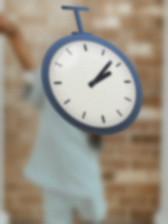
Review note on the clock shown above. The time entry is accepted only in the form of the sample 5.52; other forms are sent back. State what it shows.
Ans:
2.08
